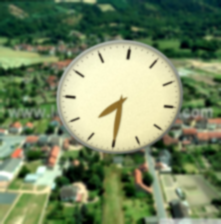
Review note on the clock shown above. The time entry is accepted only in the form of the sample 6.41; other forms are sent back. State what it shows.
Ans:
7.30
